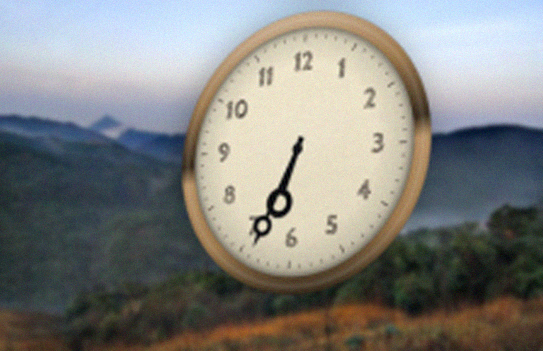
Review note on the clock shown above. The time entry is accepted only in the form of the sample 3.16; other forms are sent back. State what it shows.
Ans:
6.34
